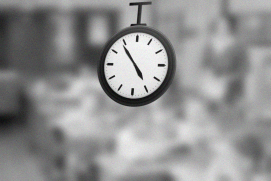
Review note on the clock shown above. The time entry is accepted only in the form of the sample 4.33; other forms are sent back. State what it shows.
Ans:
4.54
